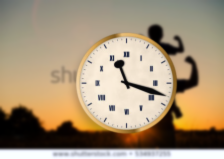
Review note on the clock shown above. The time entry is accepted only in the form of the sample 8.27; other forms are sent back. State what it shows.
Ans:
11.18
